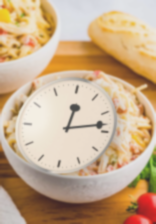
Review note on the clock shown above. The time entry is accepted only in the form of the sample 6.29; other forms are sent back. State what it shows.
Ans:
12.13
